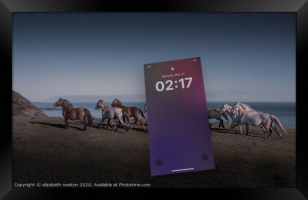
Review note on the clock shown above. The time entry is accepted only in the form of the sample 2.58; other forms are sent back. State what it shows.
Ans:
2.17
